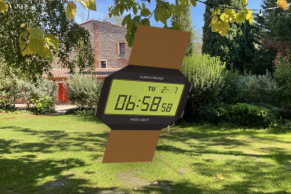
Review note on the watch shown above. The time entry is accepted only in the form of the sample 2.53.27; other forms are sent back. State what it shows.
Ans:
6.58.58
